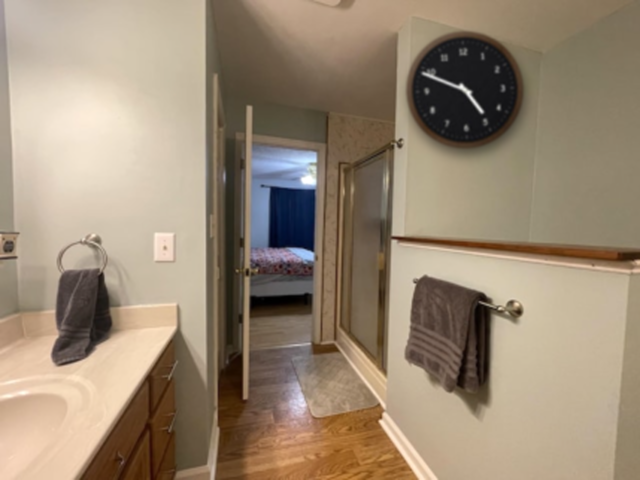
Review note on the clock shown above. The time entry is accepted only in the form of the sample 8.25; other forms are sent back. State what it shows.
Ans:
4.49
